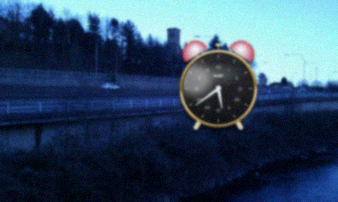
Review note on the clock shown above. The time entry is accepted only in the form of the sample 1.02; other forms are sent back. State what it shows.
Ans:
5.39
